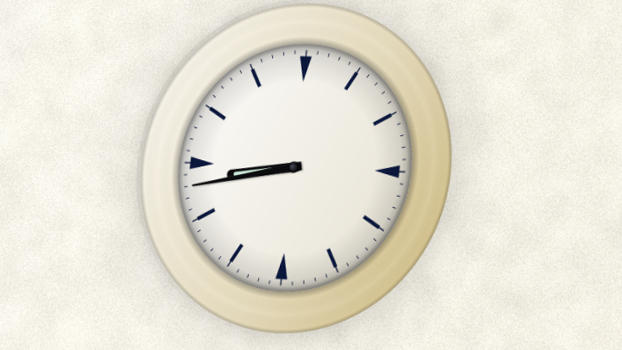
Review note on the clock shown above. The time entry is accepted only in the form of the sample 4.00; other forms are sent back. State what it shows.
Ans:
8.43
